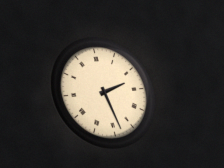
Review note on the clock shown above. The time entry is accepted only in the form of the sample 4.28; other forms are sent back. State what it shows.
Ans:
2.28
